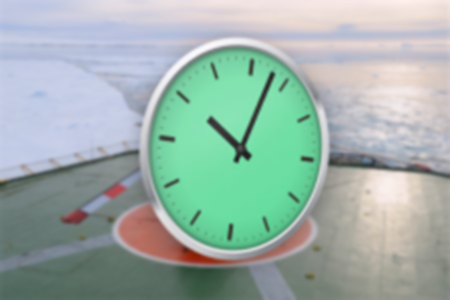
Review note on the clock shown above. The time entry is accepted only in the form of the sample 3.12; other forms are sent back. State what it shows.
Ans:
10.03
